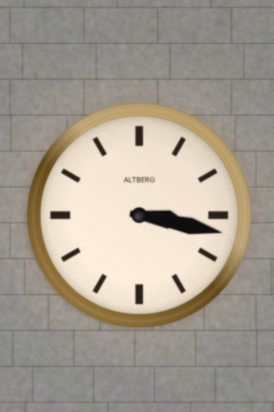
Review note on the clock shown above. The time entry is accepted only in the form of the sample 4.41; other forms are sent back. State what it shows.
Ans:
3.17
